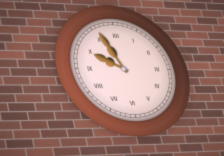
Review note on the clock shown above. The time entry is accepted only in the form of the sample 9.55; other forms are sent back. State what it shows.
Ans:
9.56
